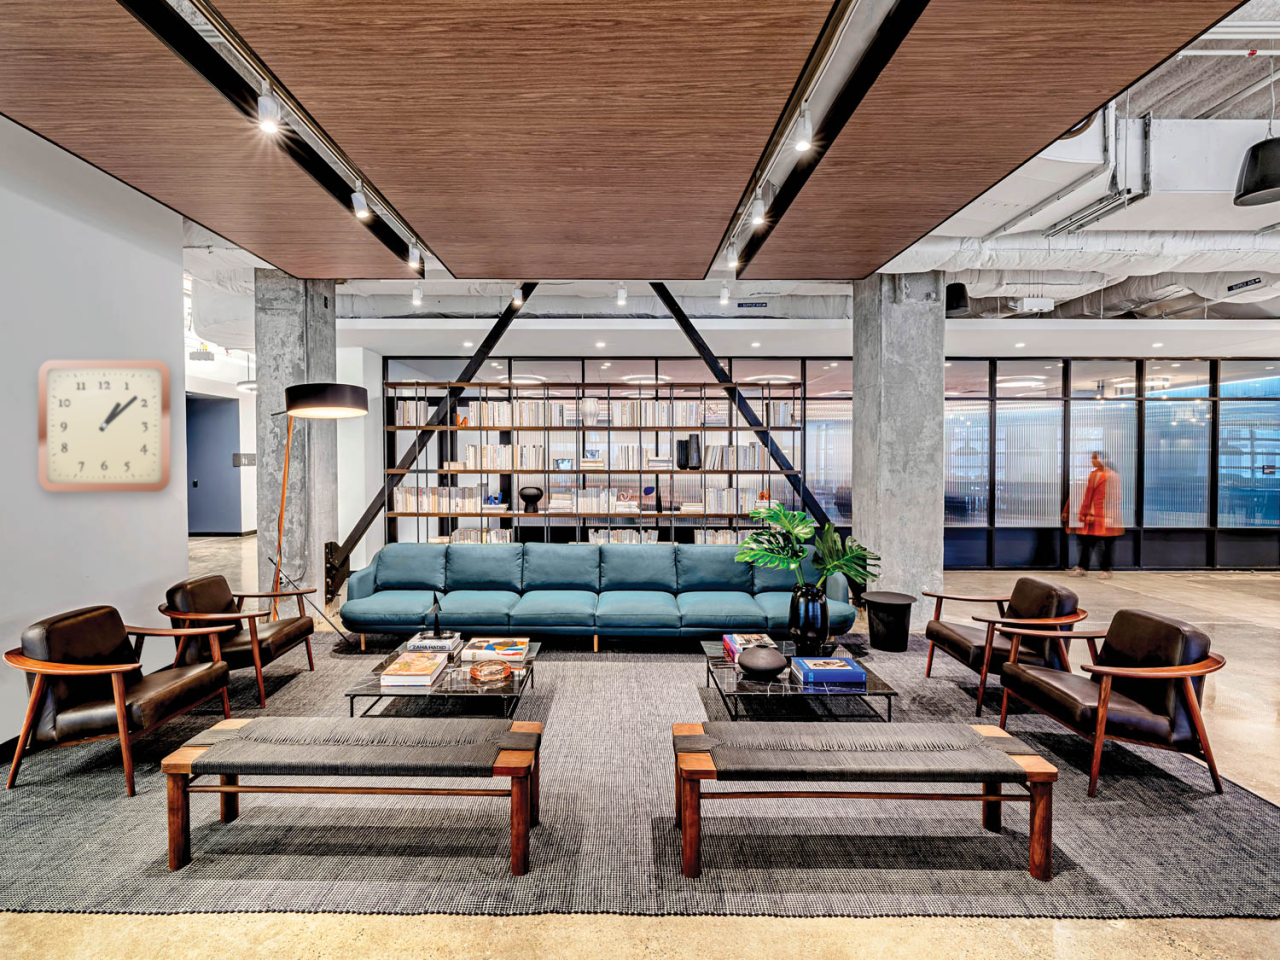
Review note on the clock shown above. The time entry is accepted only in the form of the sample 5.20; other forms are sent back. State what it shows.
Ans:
1.08
